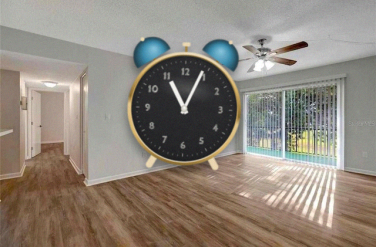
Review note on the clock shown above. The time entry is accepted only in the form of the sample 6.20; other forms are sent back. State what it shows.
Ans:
11.04
